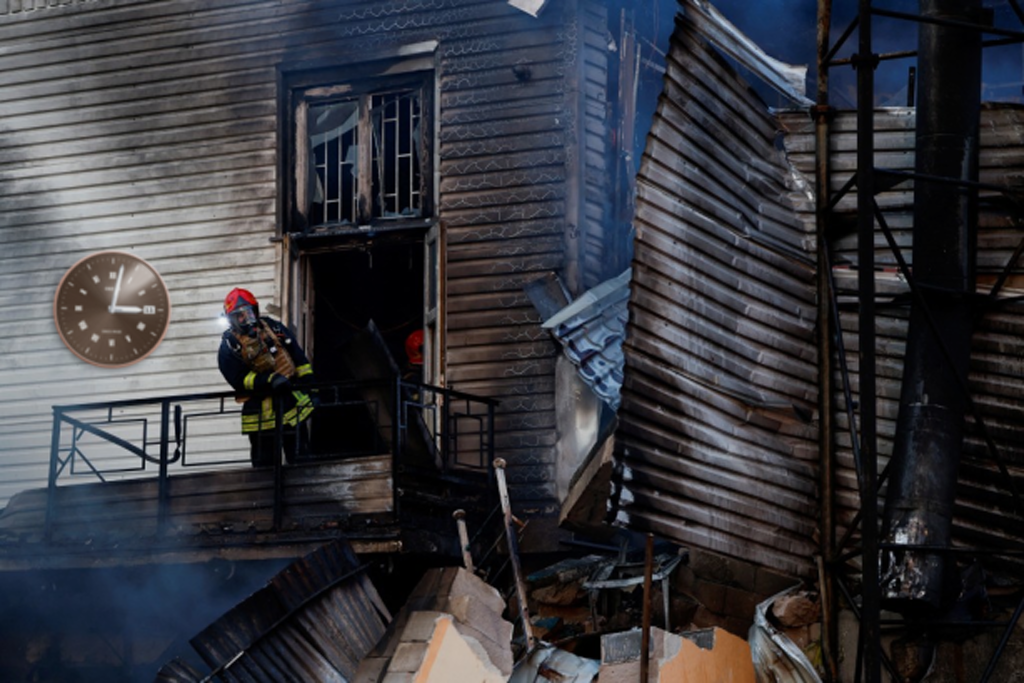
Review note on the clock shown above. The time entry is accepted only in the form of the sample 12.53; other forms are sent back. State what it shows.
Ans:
3.02
